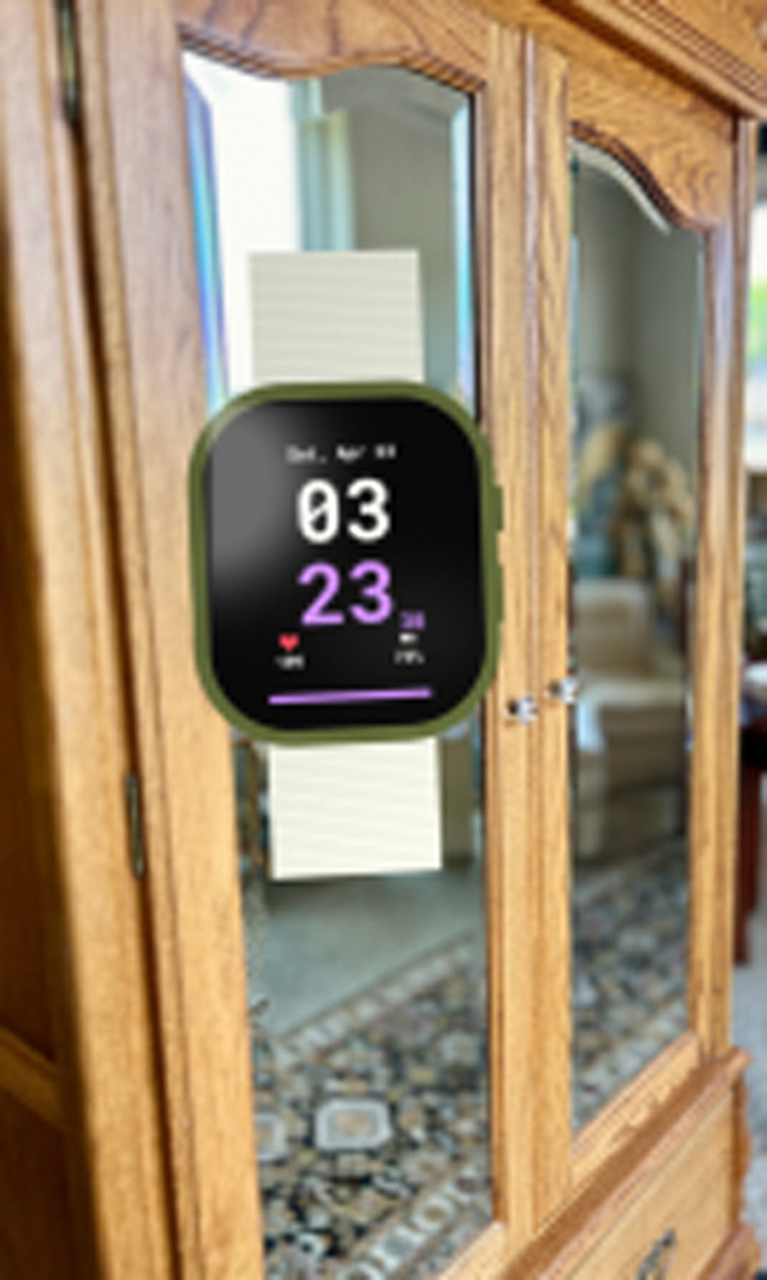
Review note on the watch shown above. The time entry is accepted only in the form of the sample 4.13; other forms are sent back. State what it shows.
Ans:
3.23
